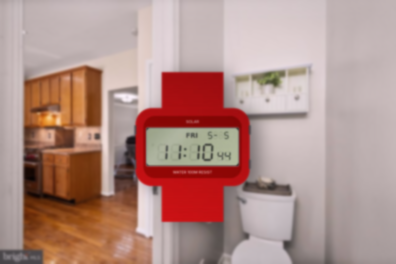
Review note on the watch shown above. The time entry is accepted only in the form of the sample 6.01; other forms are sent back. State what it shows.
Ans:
11.10
